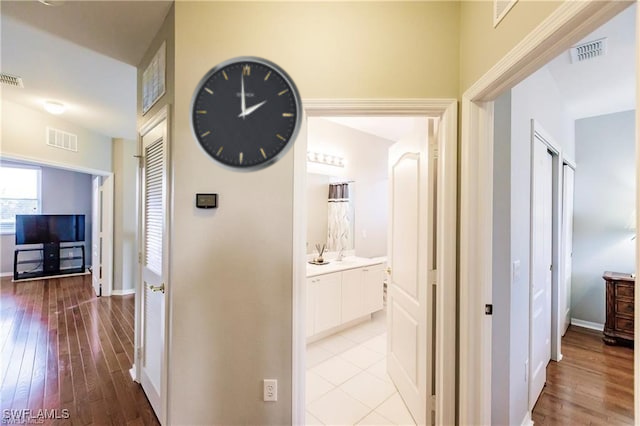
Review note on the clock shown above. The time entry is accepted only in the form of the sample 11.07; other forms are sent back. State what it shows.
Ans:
1.59
